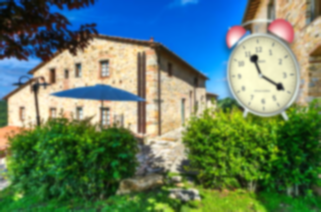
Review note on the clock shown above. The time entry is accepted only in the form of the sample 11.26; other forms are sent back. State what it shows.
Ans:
11.20
